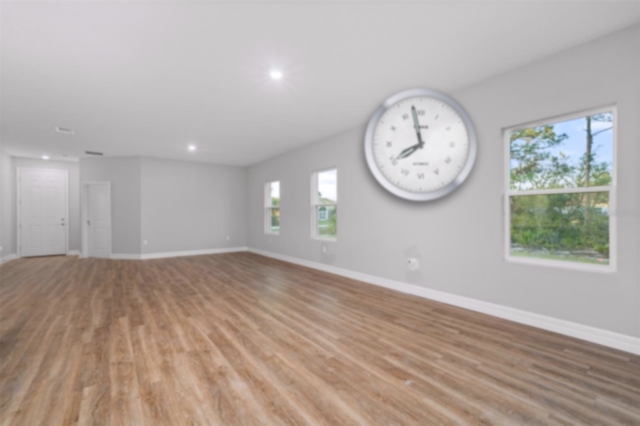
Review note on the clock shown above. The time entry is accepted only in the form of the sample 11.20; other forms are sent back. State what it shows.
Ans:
7.58
